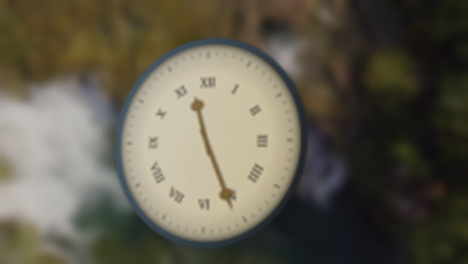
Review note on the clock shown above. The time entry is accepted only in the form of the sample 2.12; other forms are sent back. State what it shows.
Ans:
11.26
